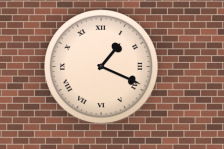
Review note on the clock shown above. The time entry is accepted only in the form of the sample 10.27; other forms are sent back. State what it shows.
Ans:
1.19
